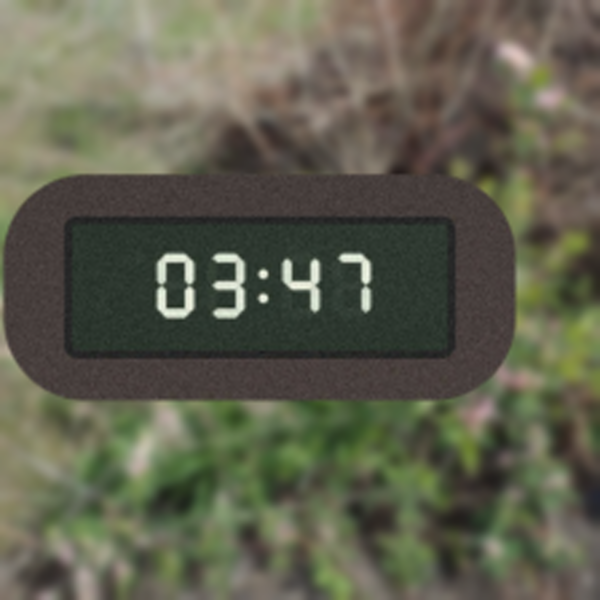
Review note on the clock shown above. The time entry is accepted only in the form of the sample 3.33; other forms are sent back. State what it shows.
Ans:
3.47
